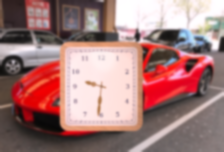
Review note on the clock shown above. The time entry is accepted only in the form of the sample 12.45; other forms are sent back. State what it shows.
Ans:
9.31
